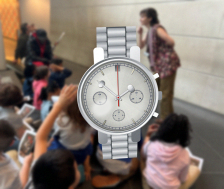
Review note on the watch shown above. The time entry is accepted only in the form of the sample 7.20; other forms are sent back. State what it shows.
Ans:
1.52
